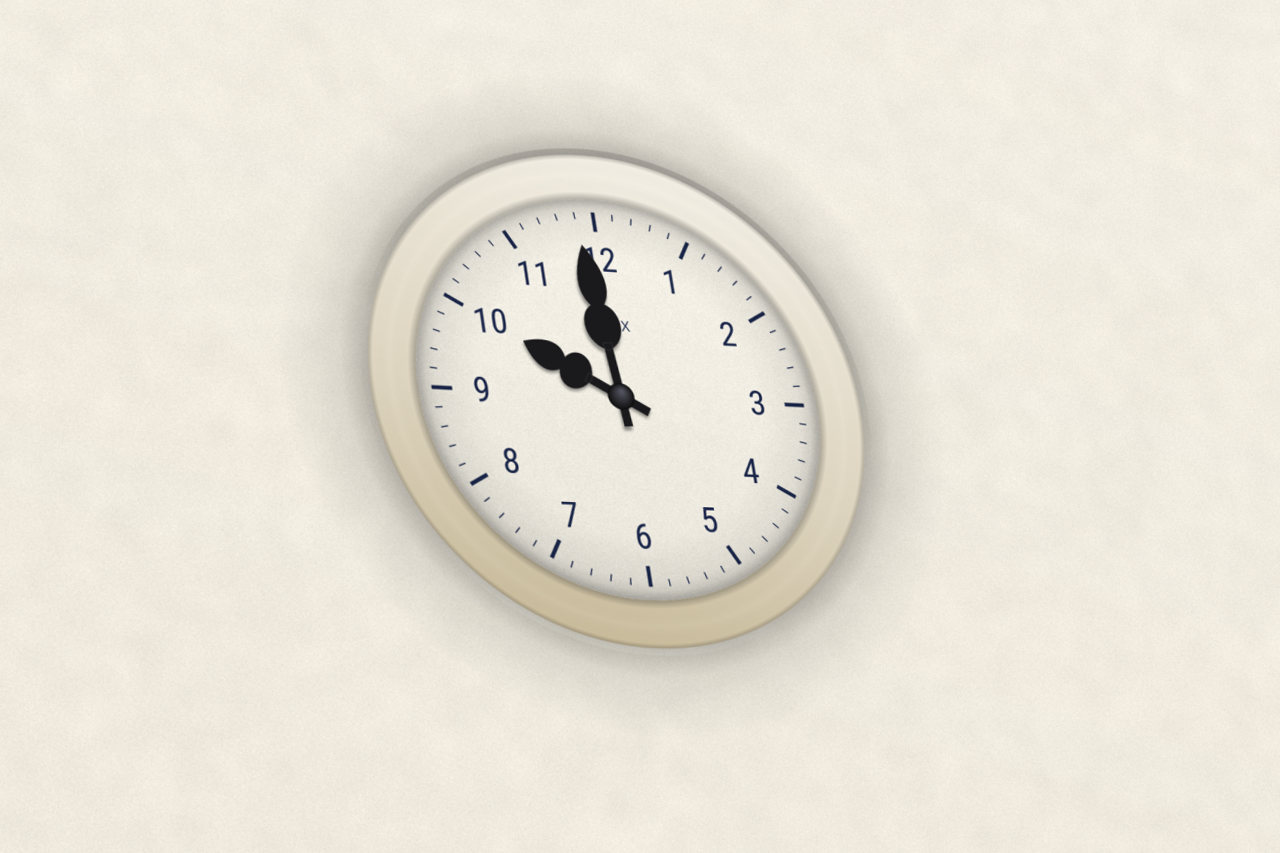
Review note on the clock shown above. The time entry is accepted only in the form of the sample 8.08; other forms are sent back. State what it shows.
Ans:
9.59
